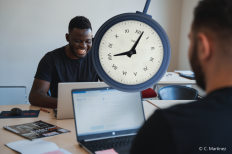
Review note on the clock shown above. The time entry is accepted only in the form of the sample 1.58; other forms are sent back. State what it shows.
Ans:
8.02
